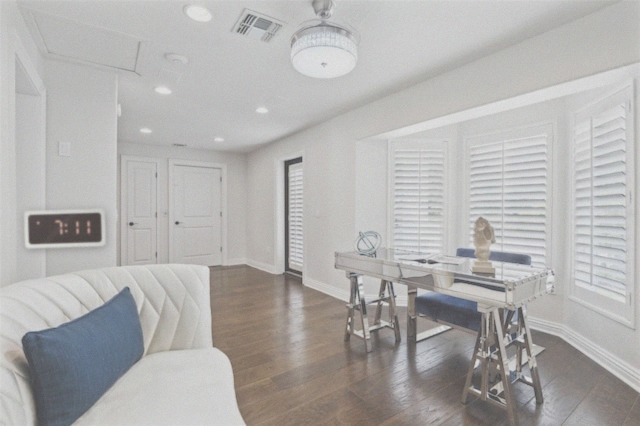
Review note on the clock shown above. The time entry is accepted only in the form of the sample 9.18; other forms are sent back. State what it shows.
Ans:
7.11
